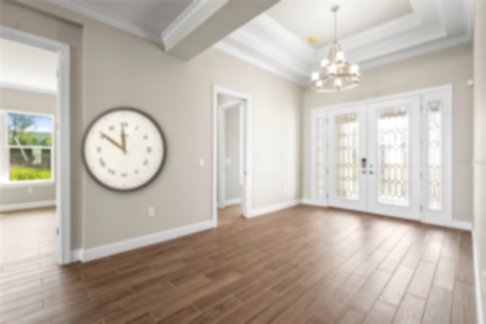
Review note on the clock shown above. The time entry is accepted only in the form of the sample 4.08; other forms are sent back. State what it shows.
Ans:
11.51
